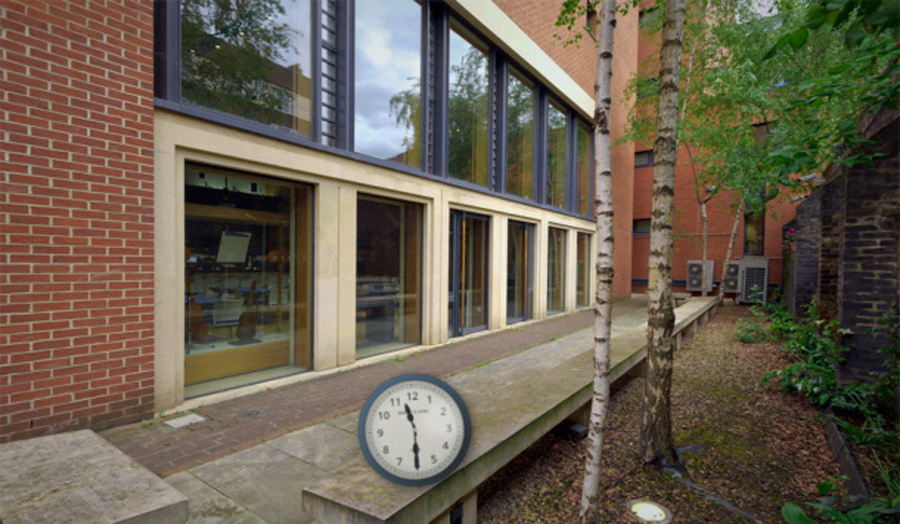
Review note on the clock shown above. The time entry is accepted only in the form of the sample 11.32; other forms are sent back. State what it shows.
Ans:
11.30
